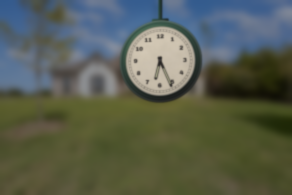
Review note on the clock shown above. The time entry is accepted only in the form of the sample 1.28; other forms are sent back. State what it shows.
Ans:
6.26
